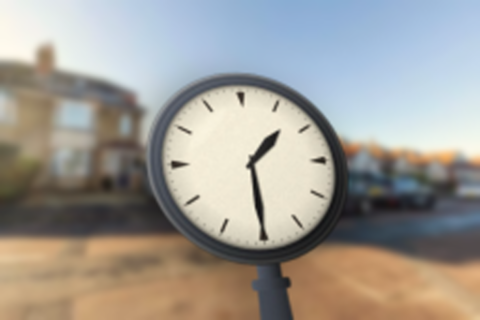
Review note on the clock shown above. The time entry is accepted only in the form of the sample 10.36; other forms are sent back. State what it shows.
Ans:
1.30
